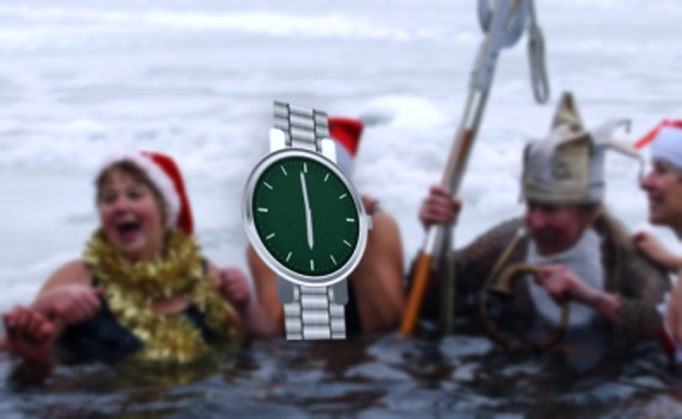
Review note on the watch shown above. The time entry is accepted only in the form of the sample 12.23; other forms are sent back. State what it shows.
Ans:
5.59
